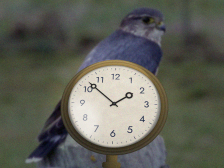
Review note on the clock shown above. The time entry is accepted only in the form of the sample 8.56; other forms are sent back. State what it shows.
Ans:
1.52
